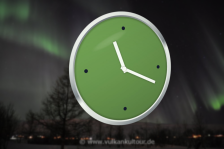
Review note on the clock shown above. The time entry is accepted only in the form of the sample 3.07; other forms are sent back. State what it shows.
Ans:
11.19
